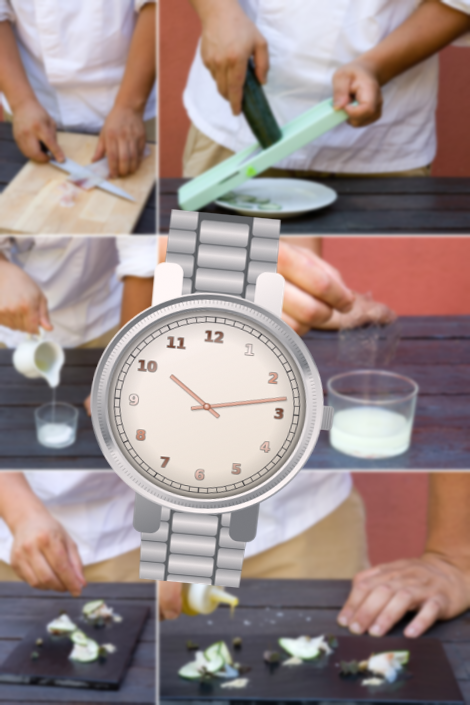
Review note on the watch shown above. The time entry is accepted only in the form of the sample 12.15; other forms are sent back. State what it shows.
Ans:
10.13
